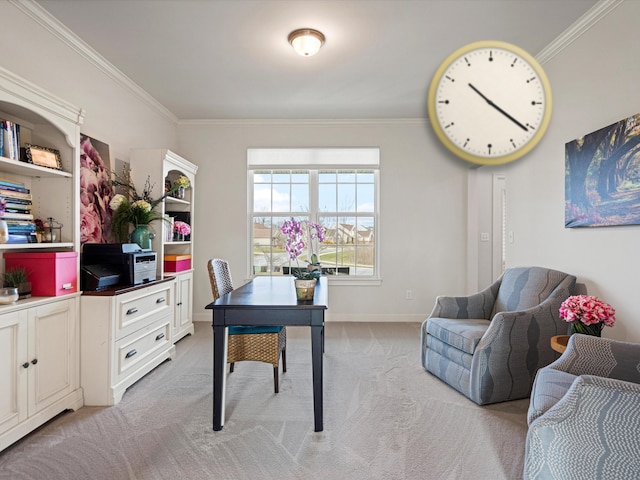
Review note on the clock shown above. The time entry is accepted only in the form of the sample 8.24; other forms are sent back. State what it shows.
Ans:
10.21
